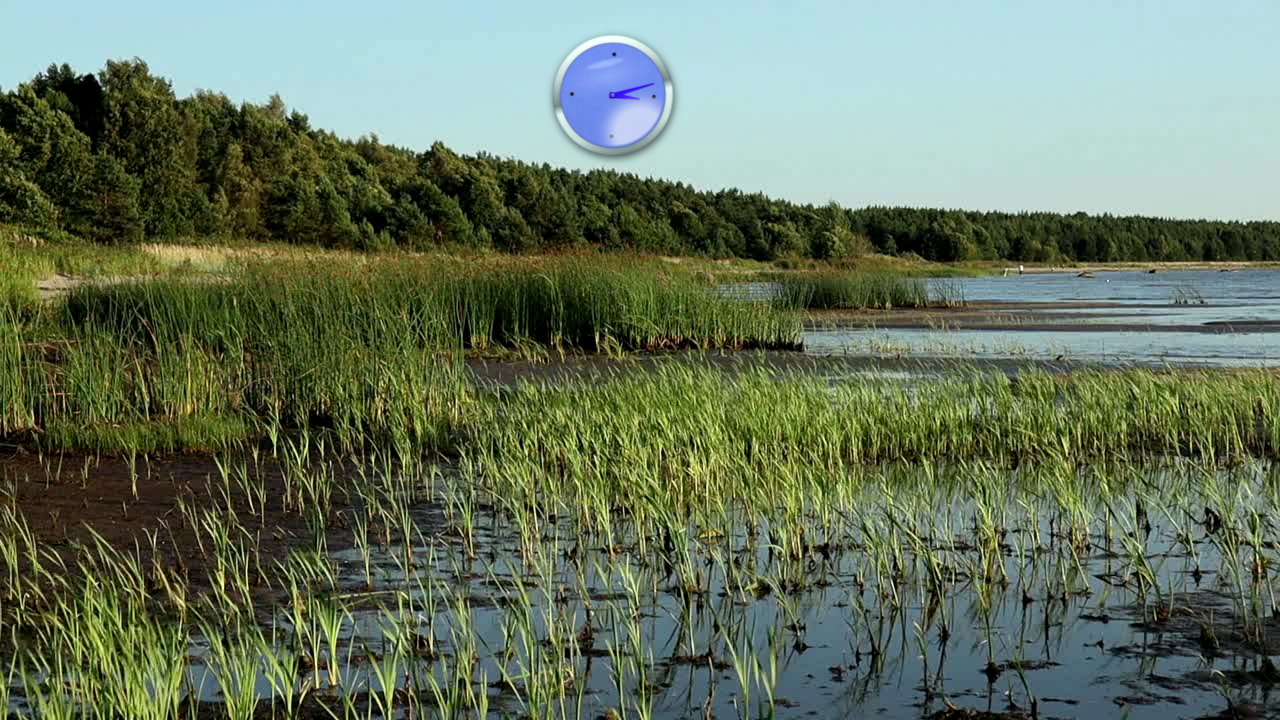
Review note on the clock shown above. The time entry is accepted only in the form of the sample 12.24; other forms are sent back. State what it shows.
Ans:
3.12
